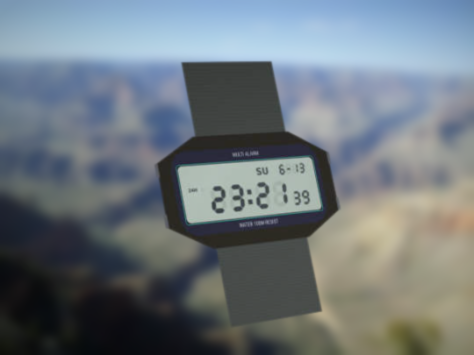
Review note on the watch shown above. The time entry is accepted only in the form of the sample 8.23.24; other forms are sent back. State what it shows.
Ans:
23.21.39
